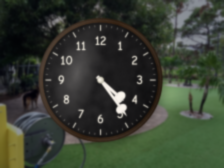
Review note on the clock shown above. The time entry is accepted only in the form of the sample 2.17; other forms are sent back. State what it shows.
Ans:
4.24
